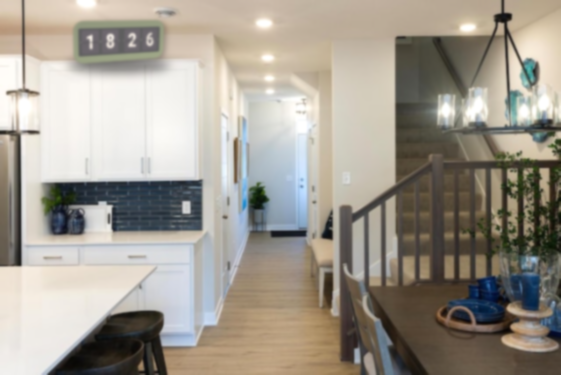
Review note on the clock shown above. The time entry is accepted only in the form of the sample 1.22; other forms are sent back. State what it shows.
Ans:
18.26
